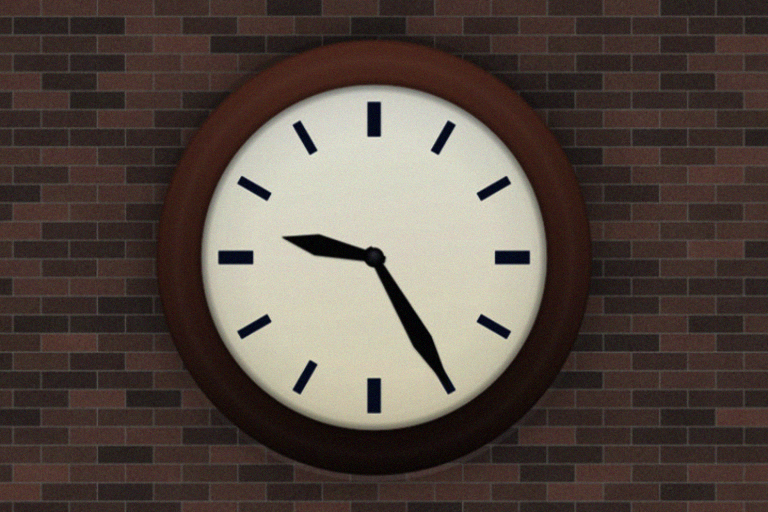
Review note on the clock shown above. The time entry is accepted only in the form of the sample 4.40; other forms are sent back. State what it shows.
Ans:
9.25
